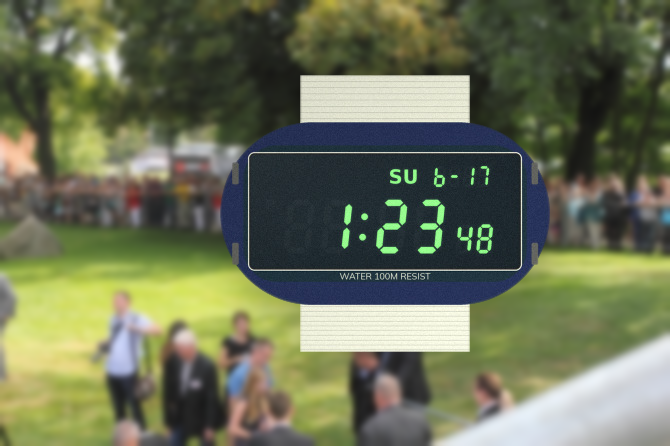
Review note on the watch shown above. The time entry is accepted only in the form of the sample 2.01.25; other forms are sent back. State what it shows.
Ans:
1.23.48
